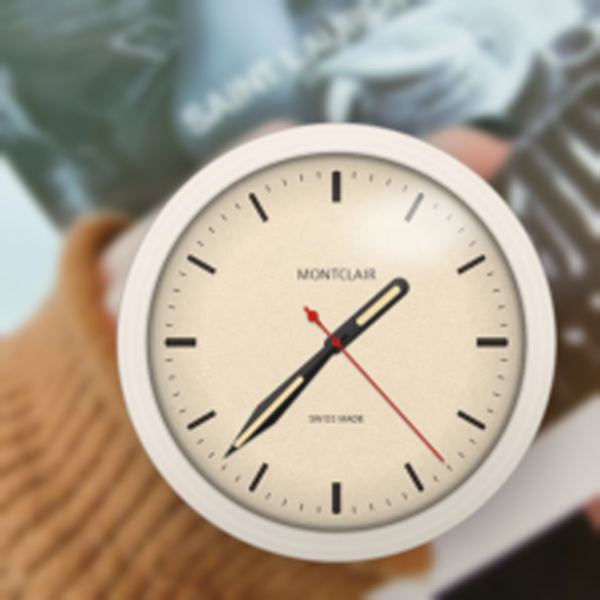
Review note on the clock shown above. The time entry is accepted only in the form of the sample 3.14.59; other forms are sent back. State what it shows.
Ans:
1.37.23
